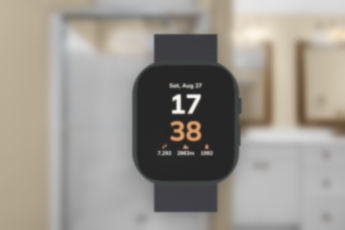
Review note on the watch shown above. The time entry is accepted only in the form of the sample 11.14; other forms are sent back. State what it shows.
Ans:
17.38
